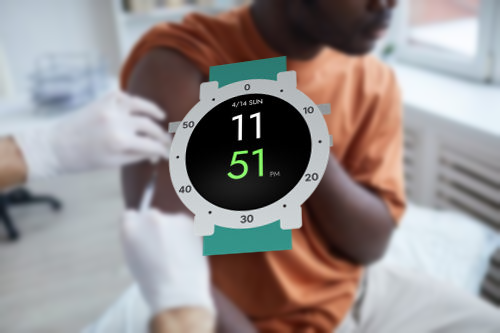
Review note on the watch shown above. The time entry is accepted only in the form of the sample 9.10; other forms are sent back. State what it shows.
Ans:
11.51
